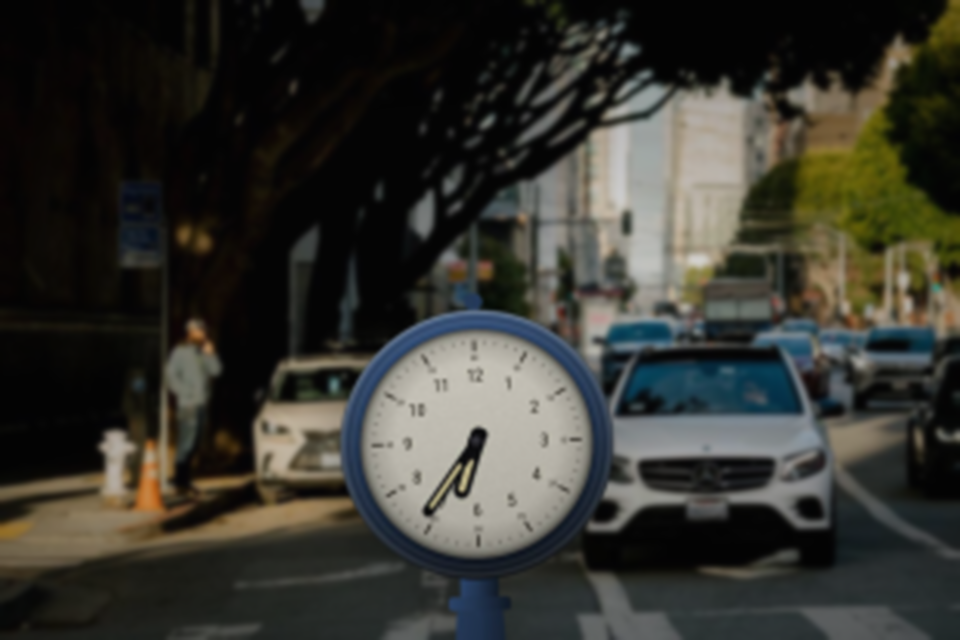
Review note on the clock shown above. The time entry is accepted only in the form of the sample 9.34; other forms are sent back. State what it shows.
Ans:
6.36
